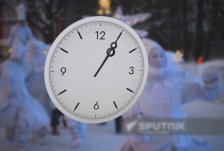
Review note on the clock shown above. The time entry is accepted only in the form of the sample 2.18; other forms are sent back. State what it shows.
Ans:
1.05
